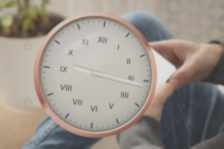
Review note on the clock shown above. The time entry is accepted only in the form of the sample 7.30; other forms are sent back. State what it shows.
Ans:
9.16
